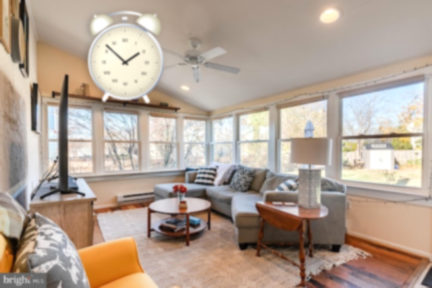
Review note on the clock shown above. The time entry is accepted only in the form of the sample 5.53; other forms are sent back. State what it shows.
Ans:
1.52
